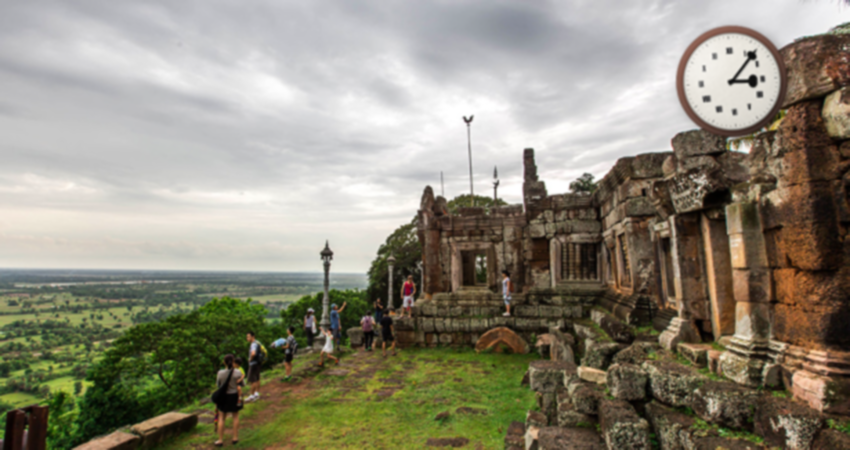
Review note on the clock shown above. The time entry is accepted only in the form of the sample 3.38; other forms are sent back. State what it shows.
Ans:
3.07
